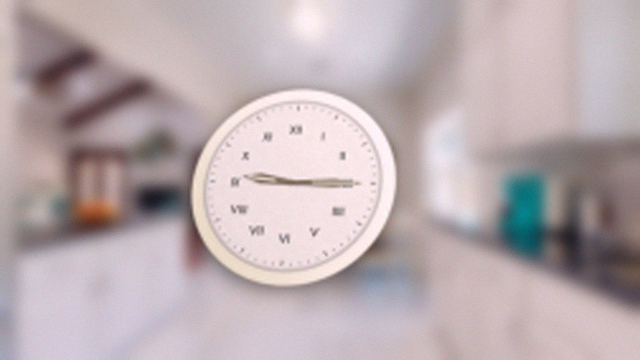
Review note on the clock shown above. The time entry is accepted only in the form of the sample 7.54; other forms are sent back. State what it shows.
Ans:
9.15
